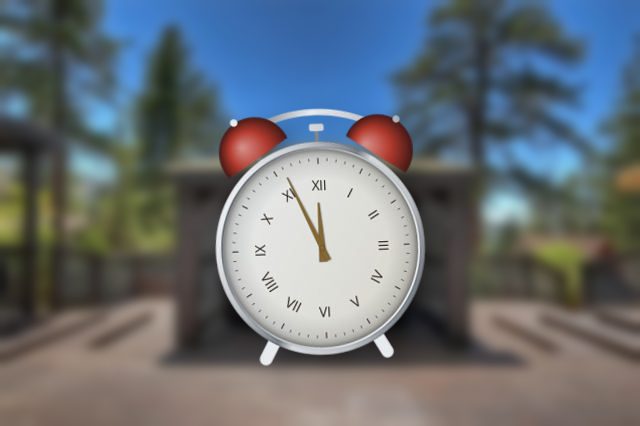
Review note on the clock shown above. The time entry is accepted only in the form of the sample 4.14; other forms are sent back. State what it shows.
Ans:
11.56
